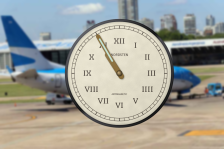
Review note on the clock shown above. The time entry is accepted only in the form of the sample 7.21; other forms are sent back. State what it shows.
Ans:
10.55
